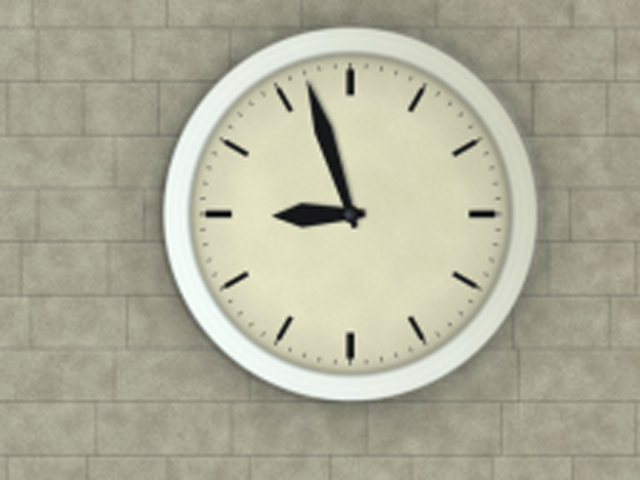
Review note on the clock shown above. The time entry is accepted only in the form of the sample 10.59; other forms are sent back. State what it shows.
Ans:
8.57
